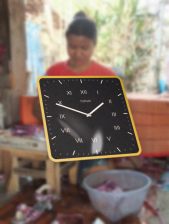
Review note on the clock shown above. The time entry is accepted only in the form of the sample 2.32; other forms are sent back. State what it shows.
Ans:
1.49
